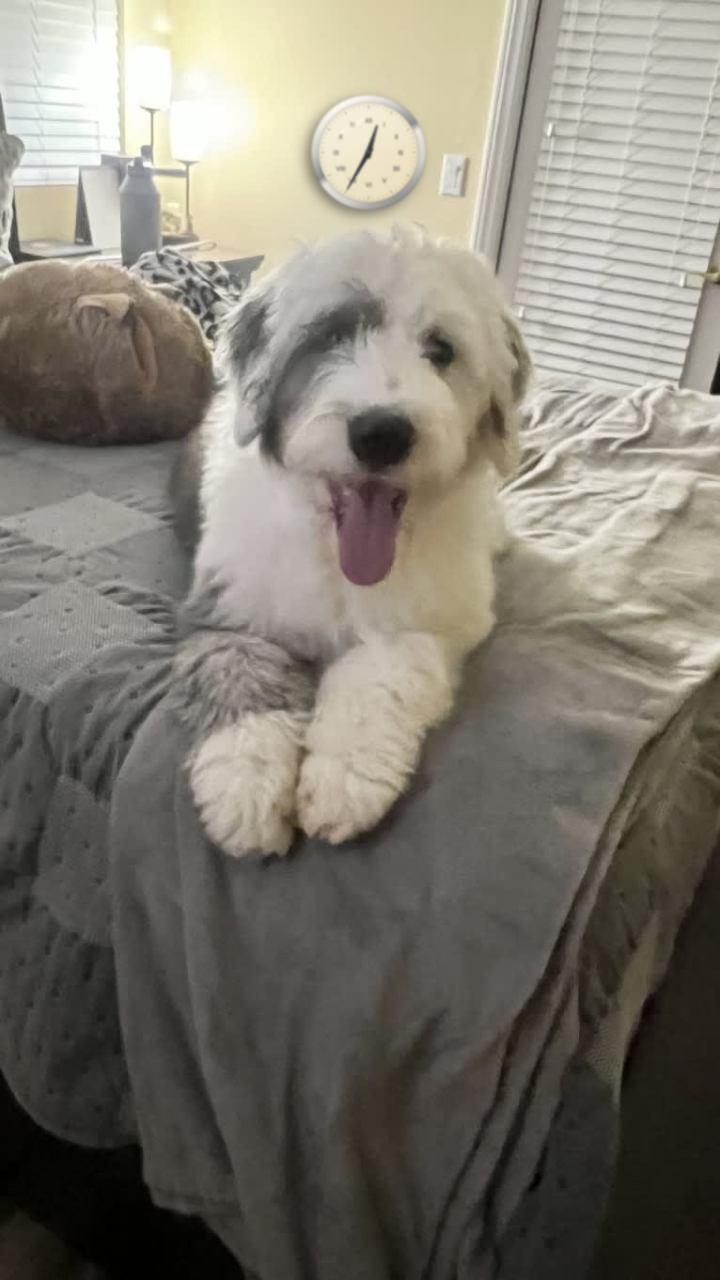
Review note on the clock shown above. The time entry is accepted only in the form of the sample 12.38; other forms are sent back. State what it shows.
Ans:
12.35
